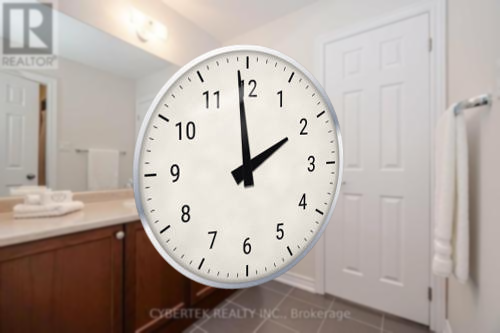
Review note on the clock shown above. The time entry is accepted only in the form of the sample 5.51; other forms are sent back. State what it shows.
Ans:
1.59
